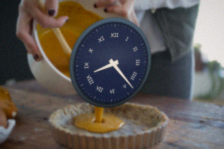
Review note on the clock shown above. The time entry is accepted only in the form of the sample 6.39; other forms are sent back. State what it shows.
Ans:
8.23
